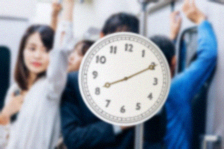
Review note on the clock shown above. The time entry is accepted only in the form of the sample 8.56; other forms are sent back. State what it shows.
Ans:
8.10
